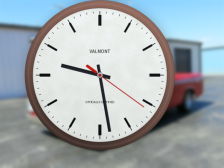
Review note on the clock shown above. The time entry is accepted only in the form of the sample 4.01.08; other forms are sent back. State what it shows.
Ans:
9.28.21
